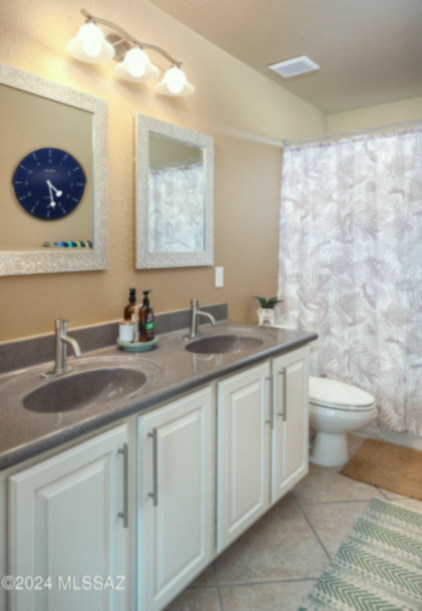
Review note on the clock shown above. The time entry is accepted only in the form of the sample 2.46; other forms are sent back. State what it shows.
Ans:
4.28
